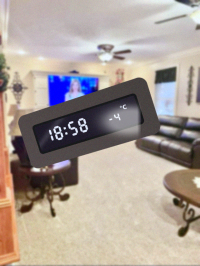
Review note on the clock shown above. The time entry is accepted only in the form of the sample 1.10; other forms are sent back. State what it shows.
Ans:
18.58
